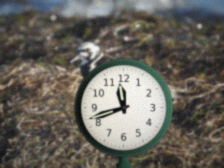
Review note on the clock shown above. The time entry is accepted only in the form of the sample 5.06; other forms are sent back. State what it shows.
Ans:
11.42
